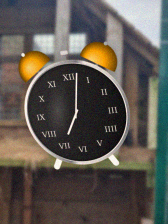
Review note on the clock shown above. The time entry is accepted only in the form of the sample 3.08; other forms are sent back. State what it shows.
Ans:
7.02
